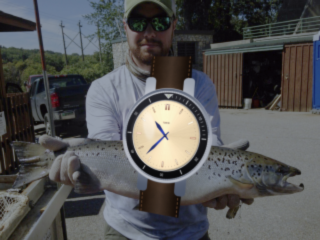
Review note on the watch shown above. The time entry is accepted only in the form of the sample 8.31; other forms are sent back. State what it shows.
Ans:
10.37
